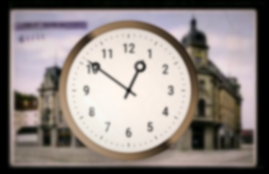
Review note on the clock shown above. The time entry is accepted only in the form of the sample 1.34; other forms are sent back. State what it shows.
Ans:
12.51
